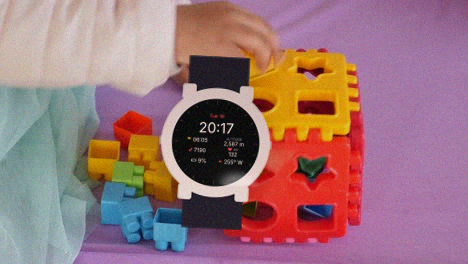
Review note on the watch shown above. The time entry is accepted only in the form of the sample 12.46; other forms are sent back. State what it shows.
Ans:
20.17
